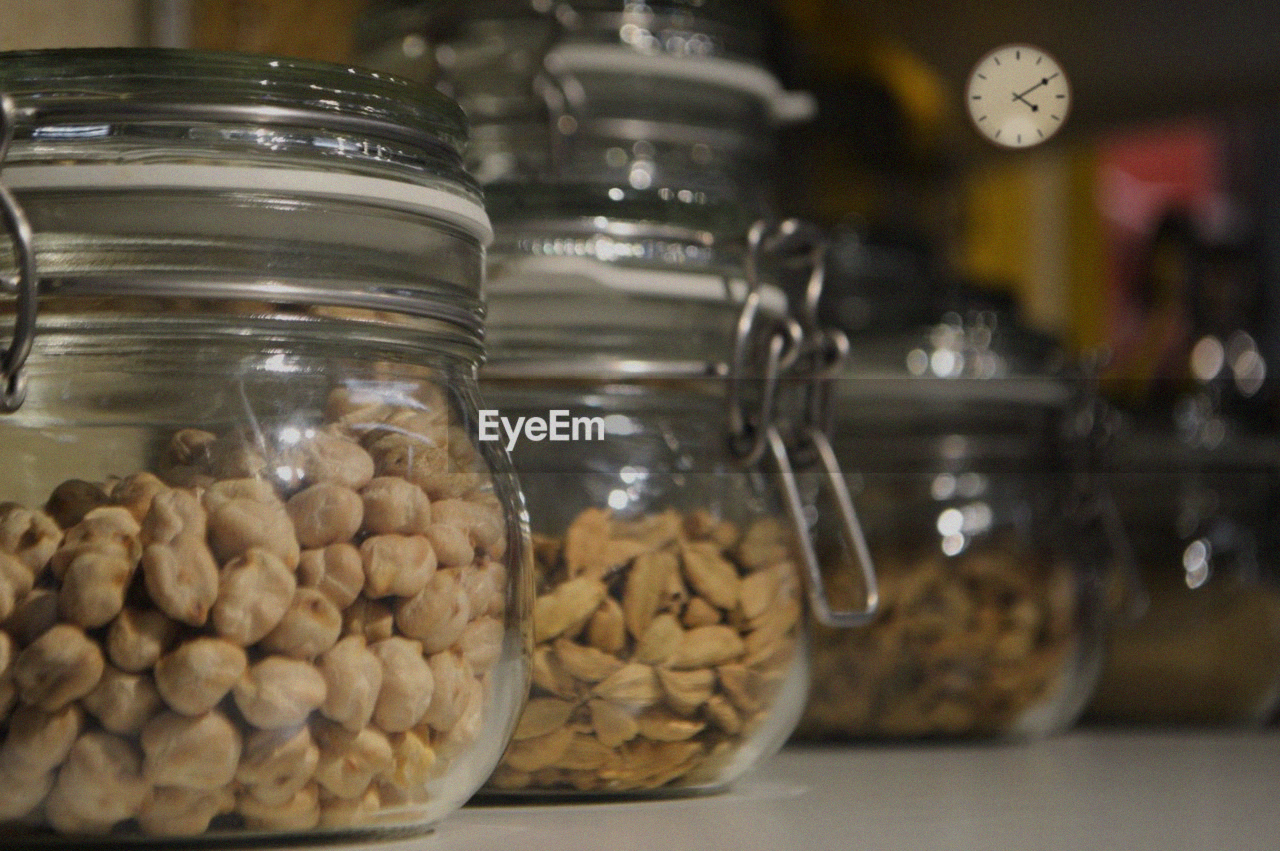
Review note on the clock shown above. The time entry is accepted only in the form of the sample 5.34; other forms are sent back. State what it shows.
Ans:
4.10
